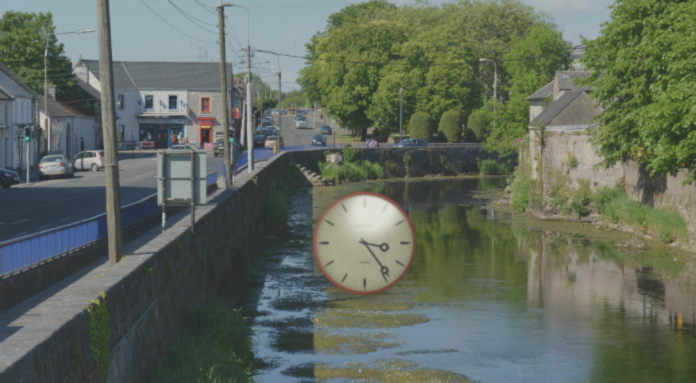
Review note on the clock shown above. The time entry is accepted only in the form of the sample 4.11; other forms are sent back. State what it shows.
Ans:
3.24
